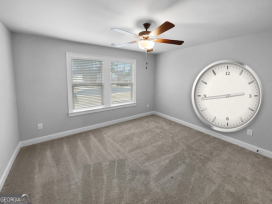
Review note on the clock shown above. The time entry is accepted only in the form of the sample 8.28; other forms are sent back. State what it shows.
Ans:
2.44
